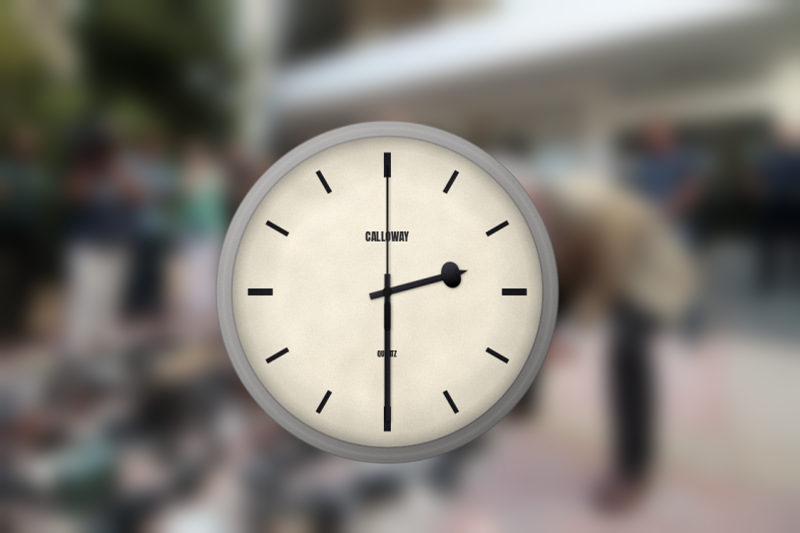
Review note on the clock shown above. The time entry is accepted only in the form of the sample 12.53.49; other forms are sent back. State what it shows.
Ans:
2.30.00
